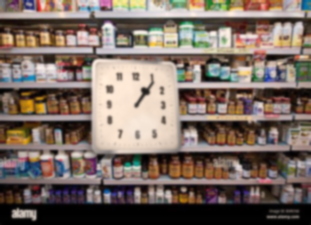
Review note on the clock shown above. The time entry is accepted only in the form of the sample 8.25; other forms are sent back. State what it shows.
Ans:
1.06
